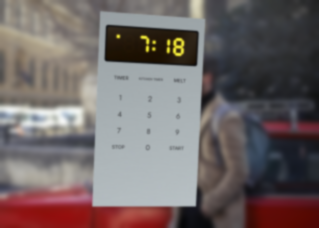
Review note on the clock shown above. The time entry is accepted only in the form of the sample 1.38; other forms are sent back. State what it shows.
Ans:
7.18
